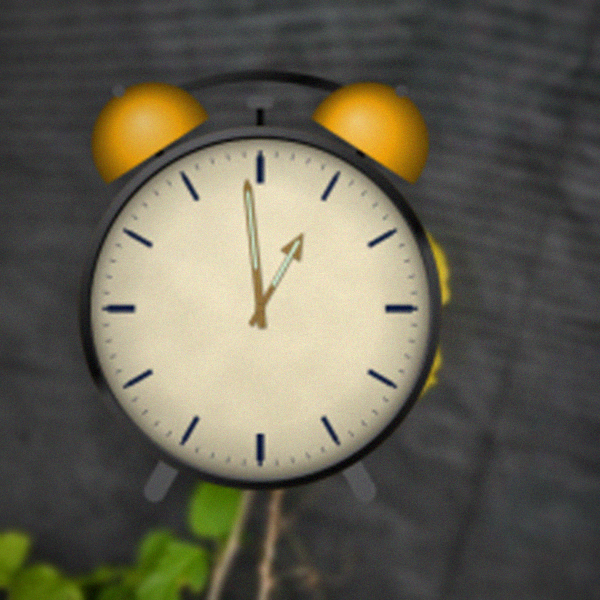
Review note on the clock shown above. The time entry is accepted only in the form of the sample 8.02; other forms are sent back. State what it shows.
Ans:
12.59
